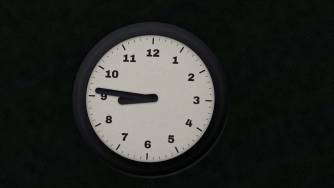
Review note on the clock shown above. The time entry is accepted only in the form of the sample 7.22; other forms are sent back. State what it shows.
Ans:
8.46
